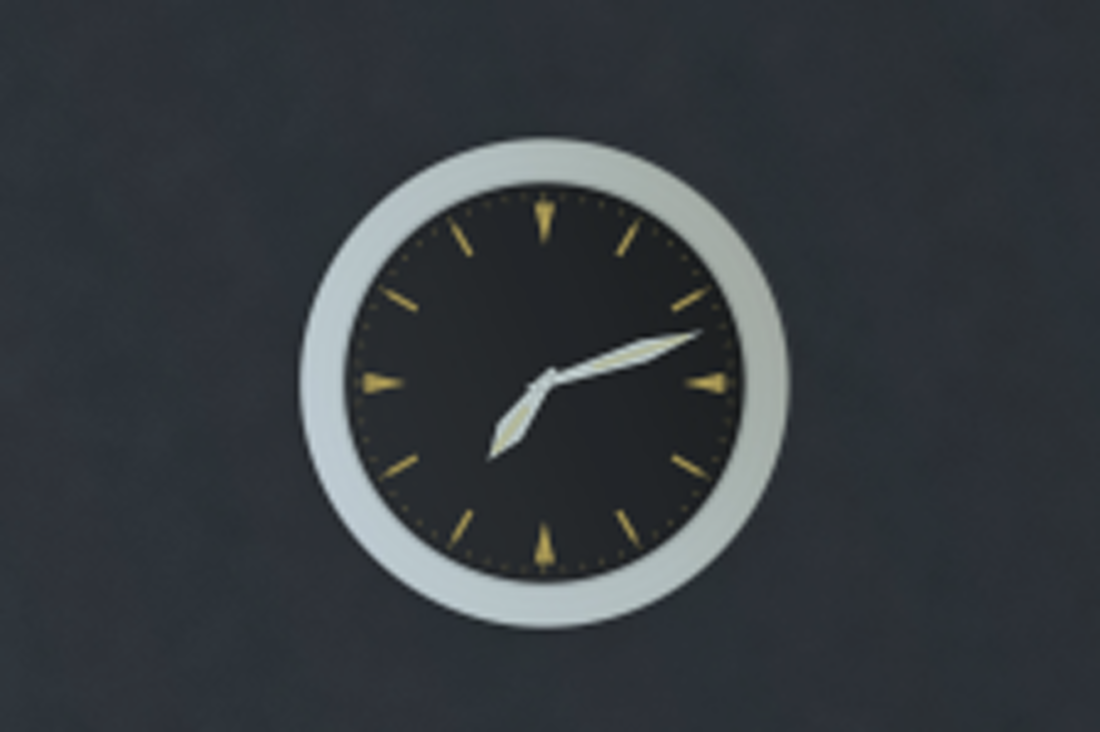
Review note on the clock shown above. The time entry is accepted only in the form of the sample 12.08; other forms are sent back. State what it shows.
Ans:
7.12
